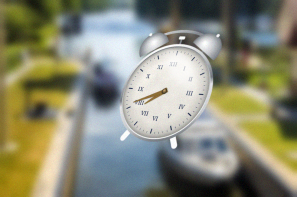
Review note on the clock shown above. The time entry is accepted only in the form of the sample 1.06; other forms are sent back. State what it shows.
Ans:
7.41
